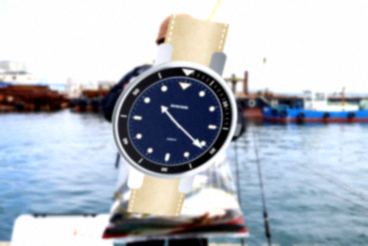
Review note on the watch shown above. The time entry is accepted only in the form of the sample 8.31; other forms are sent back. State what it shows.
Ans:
10.21
